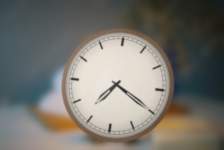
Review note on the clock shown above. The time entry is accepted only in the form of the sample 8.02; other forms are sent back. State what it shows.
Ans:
7.20
